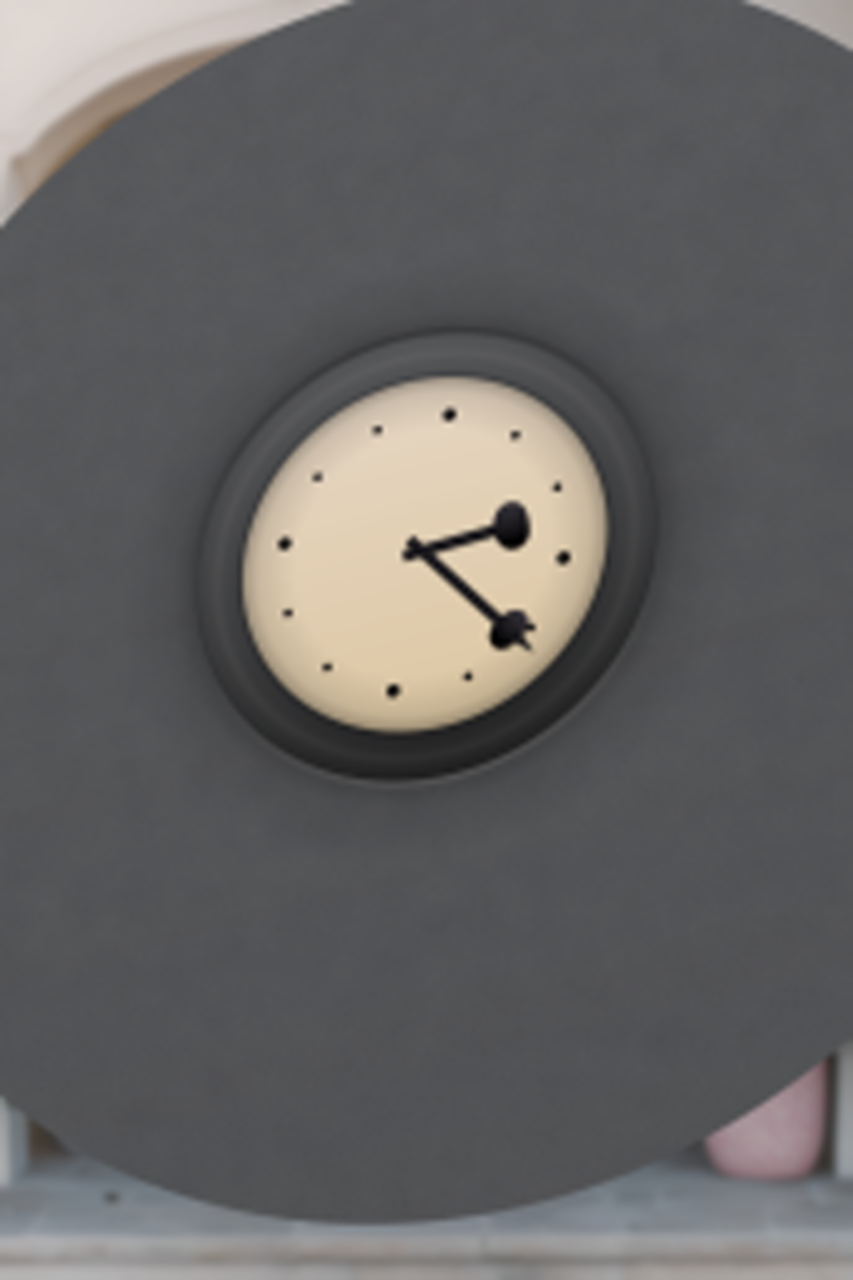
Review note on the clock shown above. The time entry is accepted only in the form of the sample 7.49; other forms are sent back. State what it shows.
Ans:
2.21
